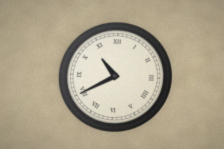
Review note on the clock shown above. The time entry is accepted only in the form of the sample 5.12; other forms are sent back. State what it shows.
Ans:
10.40
